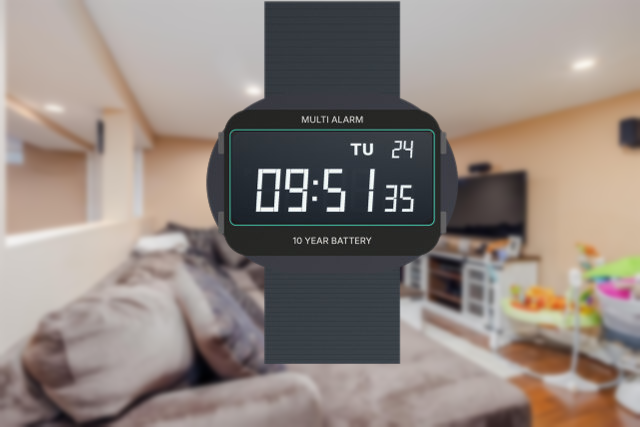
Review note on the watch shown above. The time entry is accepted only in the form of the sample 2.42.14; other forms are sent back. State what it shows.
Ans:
9.51.35
